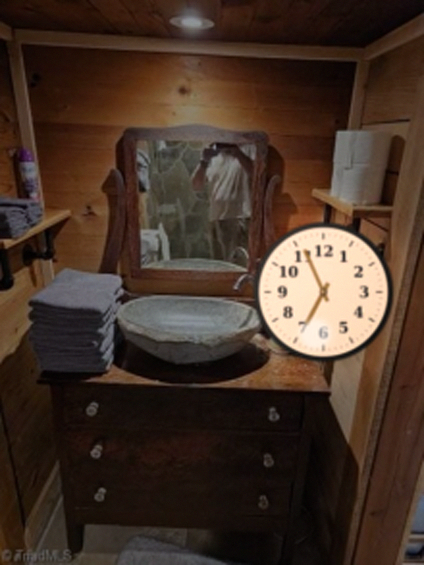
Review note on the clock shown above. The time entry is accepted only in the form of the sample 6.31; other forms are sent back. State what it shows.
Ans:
6.56
